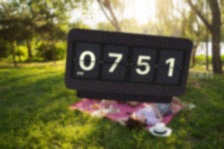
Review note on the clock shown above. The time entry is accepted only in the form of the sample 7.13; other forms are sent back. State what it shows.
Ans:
7.51
